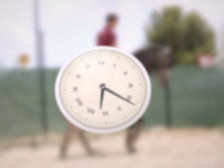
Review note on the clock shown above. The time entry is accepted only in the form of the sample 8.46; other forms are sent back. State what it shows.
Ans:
6.21
